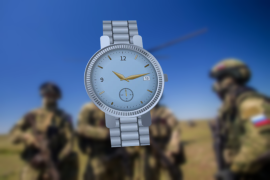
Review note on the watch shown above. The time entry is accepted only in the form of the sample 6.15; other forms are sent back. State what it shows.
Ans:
10.13
